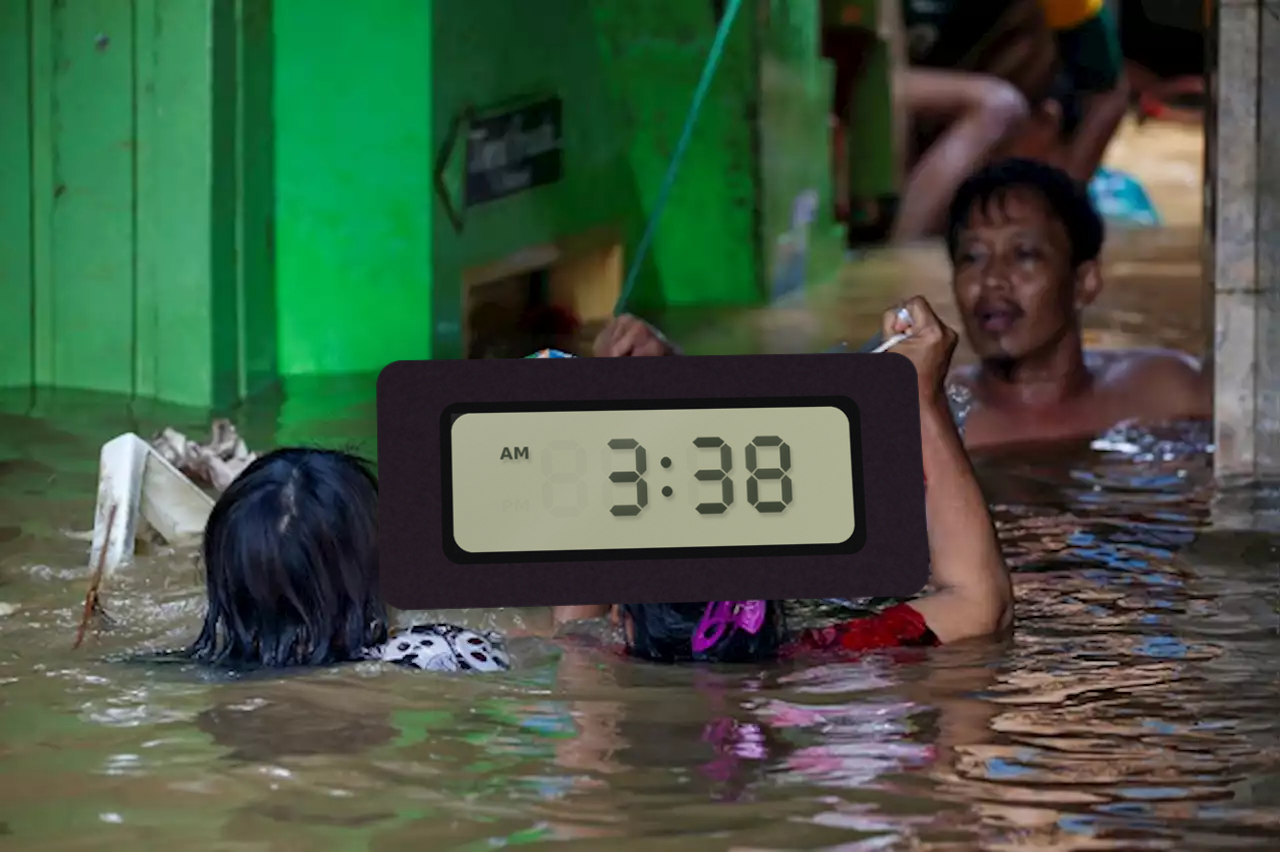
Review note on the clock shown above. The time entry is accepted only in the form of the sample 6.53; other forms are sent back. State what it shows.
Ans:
3.38
